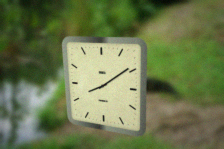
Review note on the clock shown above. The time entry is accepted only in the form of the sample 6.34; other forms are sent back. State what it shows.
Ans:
8.09
